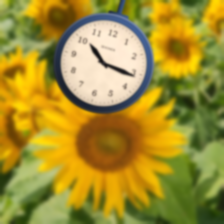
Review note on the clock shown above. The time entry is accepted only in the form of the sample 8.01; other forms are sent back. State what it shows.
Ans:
10.16
